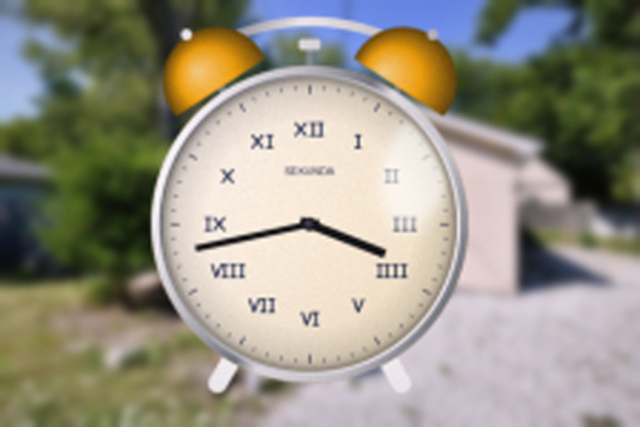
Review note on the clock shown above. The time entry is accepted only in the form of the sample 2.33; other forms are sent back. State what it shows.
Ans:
3.43
